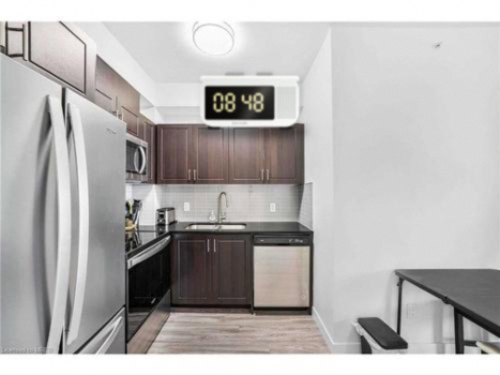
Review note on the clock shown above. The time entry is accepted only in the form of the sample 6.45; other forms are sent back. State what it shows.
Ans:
8.48
